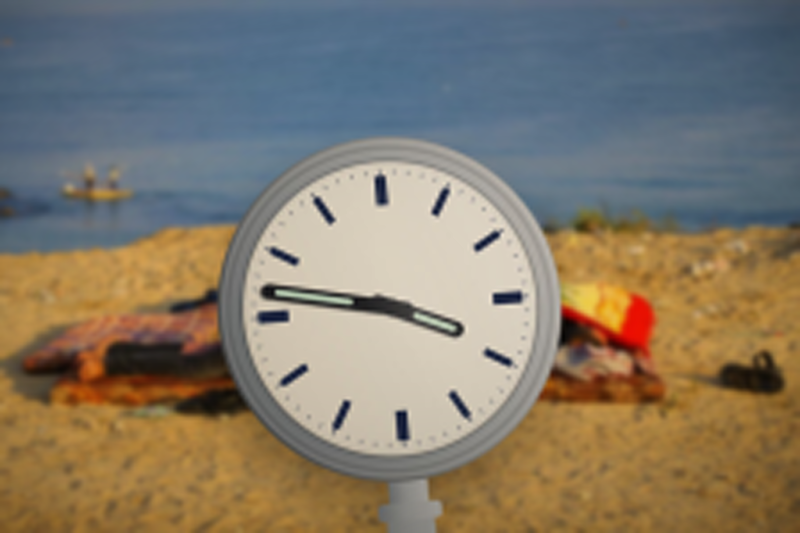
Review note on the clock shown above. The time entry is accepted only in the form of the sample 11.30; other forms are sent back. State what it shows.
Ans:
3.47
